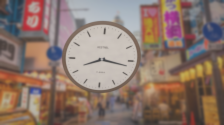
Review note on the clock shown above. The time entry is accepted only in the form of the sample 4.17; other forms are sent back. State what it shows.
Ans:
8.17
